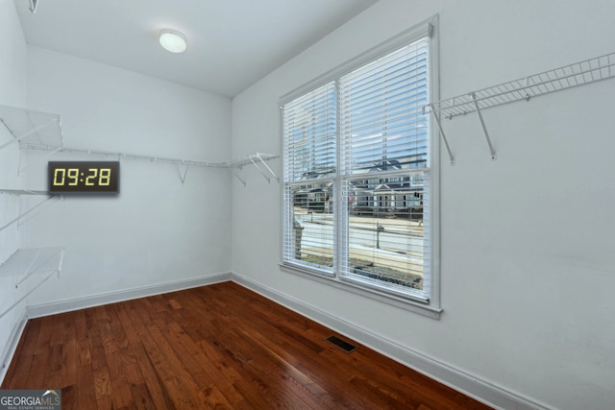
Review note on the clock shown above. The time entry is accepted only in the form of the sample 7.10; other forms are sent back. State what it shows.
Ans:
9.28
